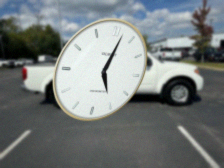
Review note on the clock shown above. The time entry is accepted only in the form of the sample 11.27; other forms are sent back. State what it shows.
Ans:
5.02
